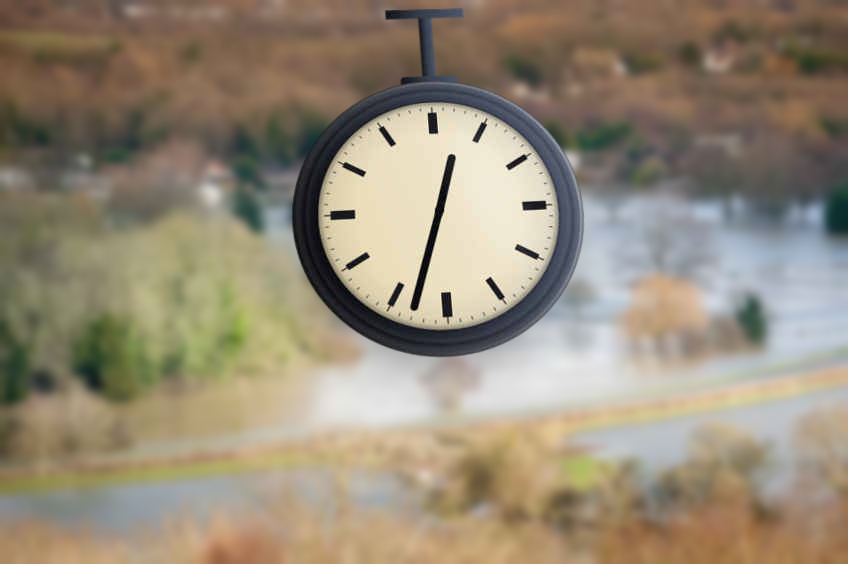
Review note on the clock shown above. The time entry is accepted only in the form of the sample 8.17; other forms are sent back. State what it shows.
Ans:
12.33
